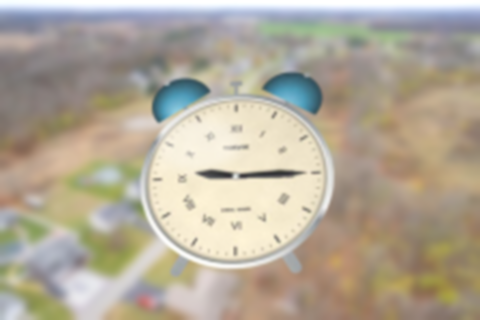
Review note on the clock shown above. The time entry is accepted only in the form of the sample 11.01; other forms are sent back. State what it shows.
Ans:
9.15
